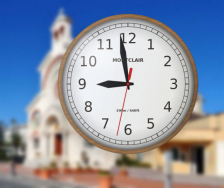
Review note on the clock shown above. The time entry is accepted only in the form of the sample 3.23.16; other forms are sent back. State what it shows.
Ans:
8.58.32
